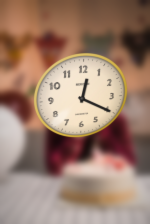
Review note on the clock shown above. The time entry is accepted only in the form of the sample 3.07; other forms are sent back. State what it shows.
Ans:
12.20
